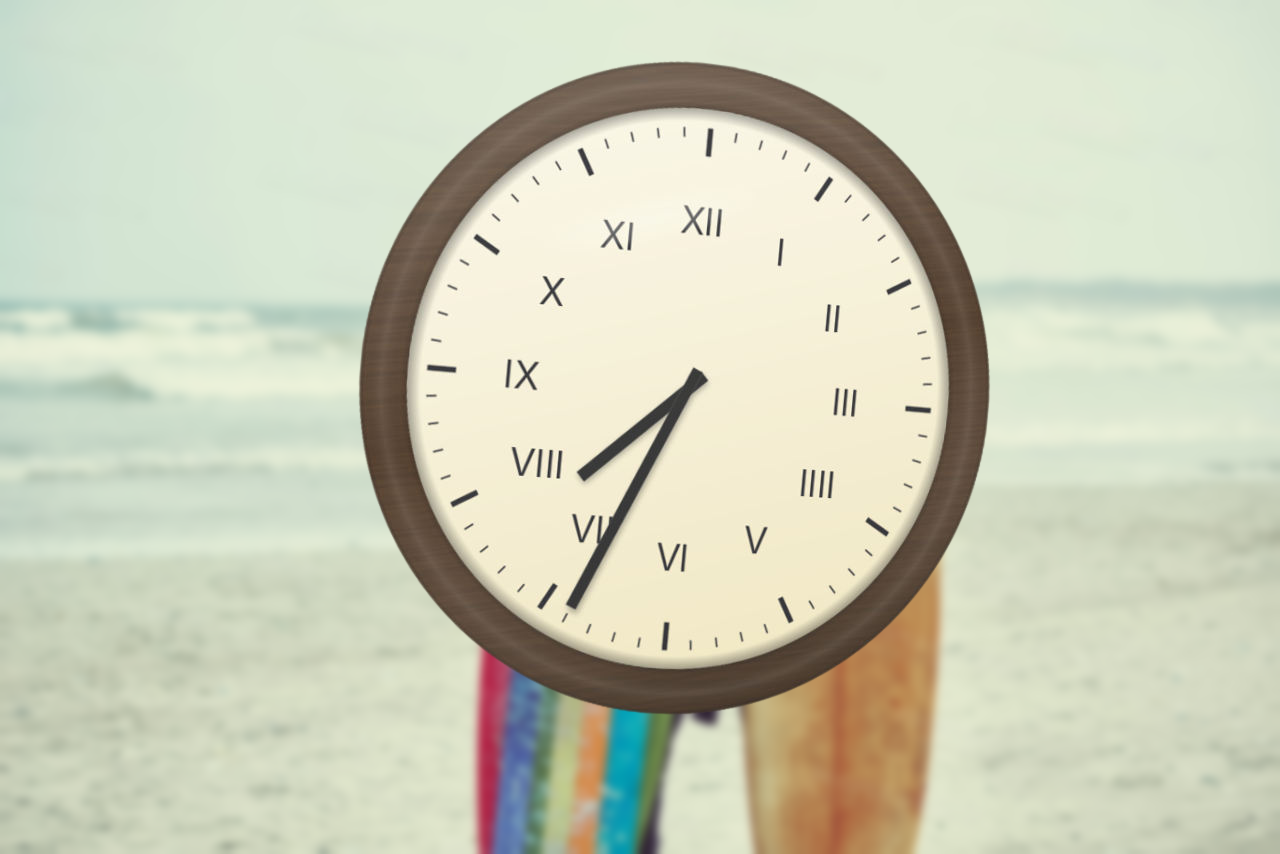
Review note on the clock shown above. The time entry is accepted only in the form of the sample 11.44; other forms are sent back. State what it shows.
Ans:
7.34
